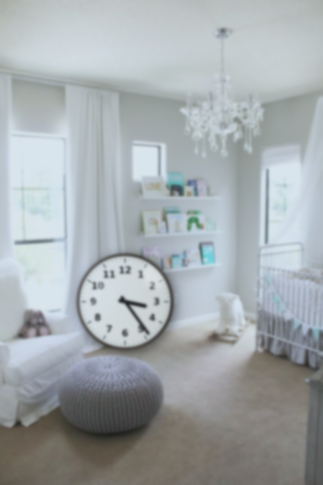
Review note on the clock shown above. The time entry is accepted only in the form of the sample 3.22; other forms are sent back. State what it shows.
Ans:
3.24
